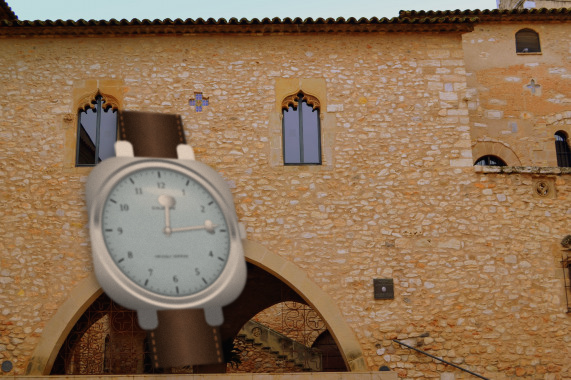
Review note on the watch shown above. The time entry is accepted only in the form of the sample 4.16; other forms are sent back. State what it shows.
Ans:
12.14
